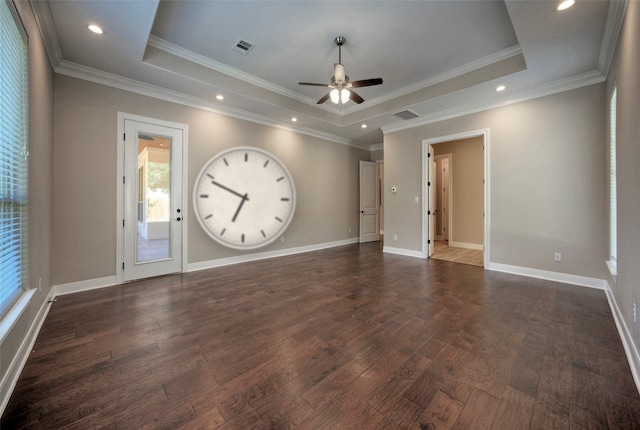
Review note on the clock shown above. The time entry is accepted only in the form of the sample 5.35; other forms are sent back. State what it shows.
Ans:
6.49
